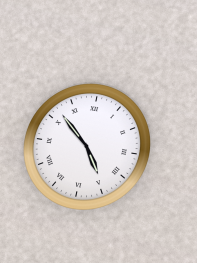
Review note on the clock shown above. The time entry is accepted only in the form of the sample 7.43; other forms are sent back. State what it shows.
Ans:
4.52
